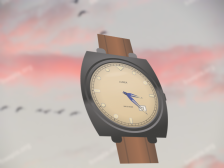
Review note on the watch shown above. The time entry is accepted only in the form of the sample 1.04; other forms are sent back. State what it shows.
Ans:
3.23
